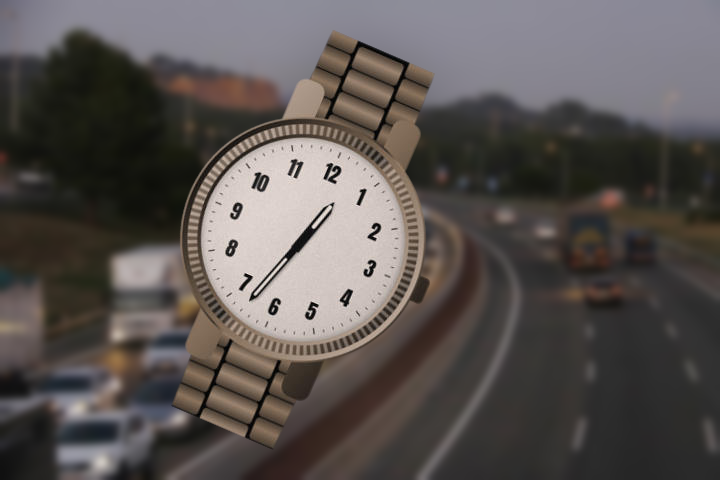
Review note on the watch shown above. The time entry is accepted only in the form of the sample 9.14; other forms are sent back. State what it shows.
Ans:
12.33
